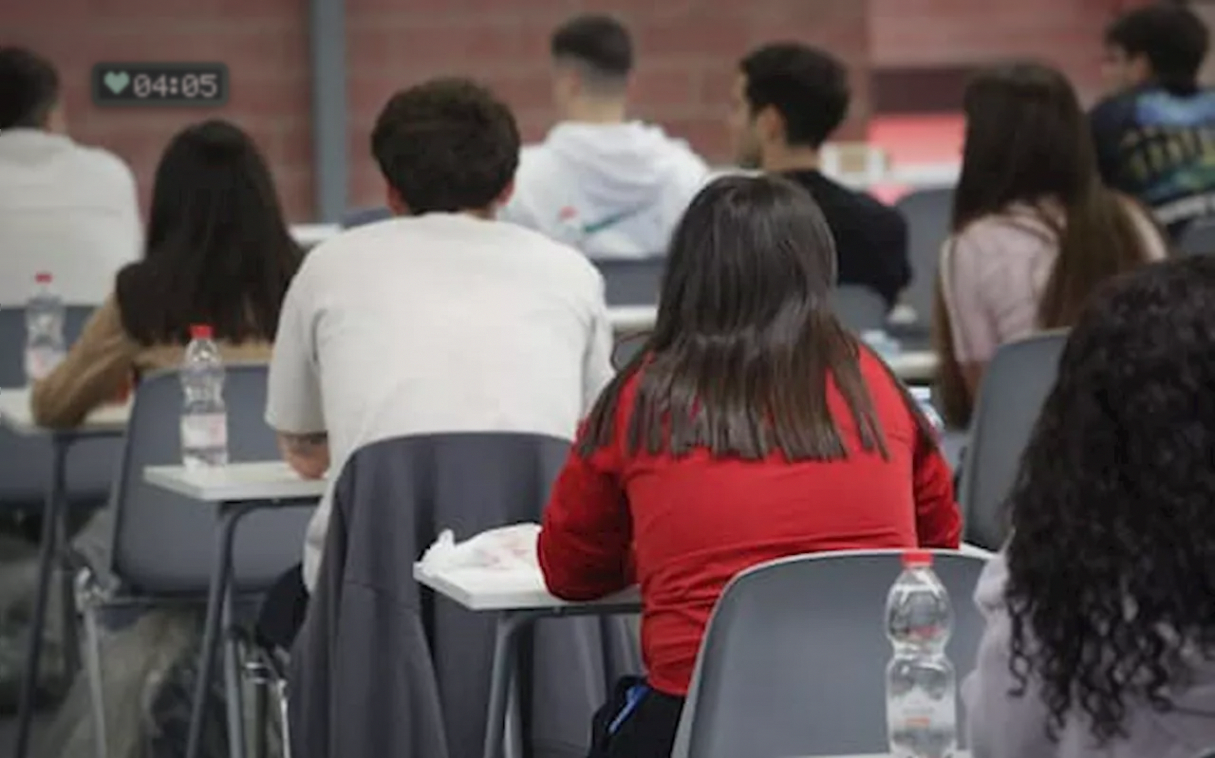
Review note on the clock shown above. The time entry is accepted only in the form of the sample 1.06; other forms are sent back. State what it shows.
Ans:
4.05
